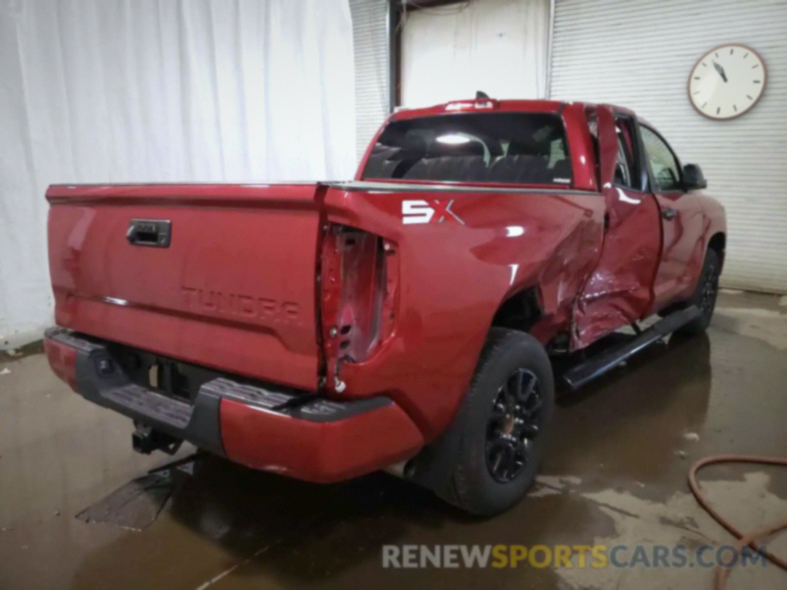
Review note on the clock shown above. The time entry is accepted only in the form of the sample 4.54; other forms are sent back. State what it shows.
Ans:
10.53
